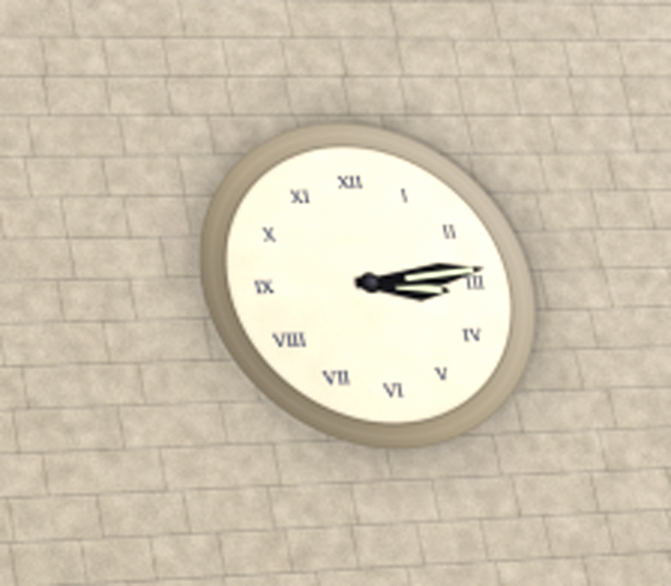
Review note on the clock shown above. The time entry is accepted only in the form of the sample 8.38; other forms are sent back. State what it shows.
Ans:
3.14
